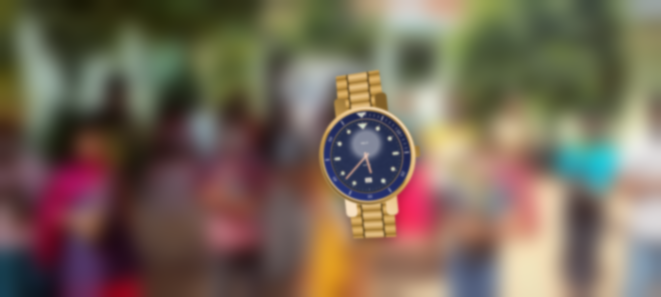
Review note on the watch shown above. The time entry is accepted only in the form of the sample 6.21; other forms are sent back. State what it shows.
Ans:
5.38
